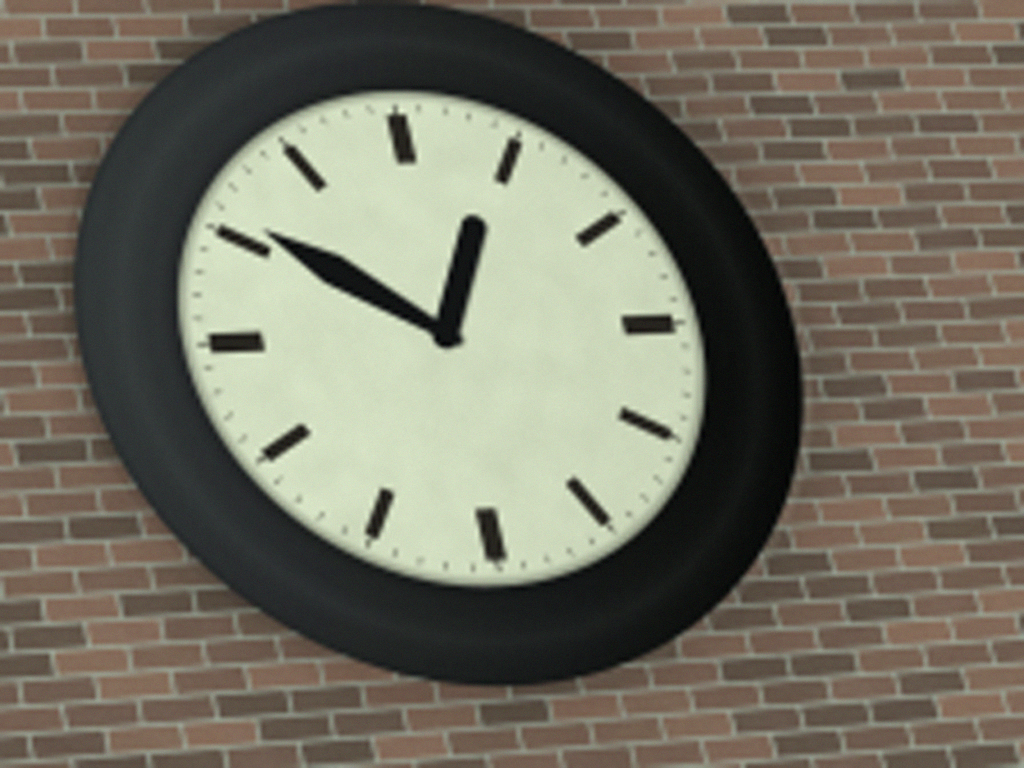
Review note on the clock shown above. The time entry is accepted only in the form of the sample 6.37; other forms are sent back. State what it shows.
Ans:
12.51
